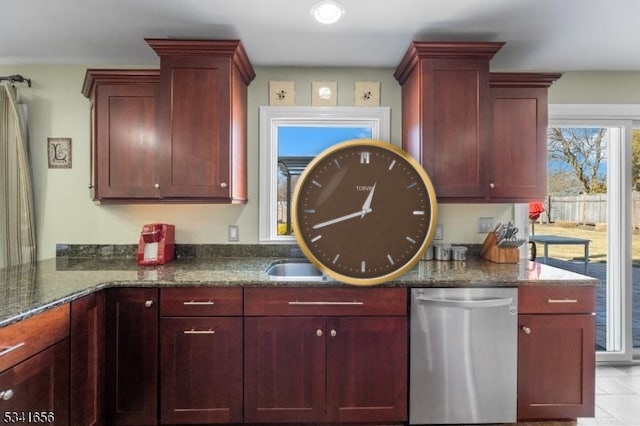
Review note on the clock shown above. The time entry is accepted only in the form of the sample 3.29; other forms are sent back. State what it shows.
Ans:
12.42
